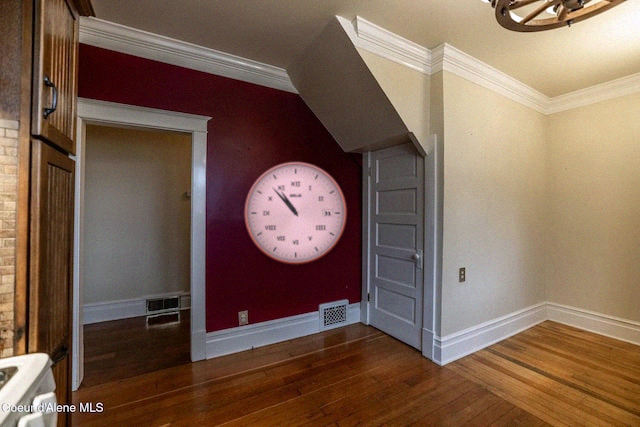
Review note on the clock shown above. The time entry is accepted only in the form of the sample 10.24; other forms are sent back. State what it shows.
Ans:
10.53
